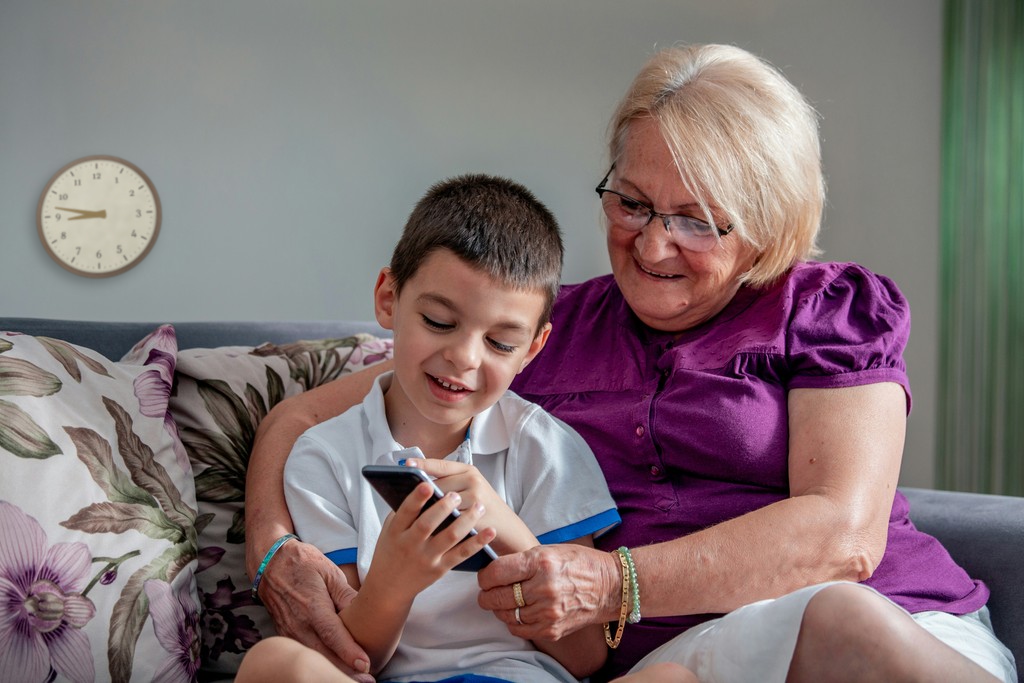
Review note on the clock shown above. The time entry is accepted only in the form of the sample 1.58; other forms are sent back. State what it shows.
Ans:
8.47
